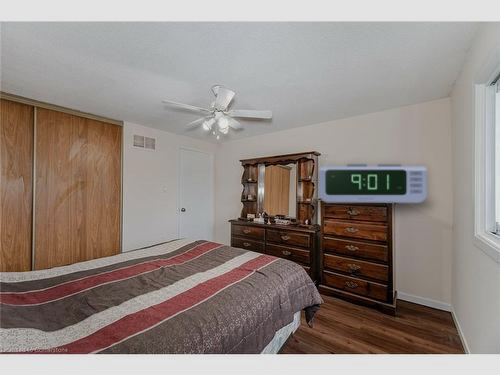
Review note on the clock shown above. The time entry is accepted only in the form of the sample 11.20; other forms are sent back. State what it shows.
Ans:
9.01
